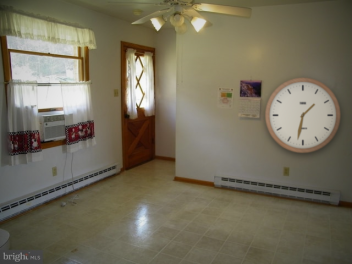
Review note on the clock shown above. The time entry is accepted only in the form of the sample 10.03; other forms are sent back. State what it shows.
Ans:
1.32
